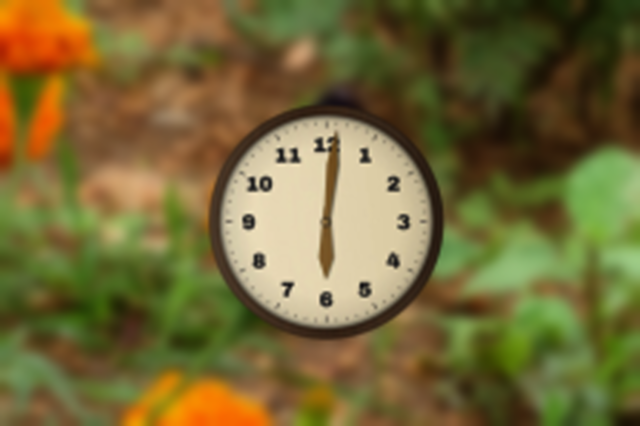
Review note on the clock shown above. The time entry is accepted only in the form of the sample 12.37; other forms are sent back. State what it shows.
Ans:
6.01
